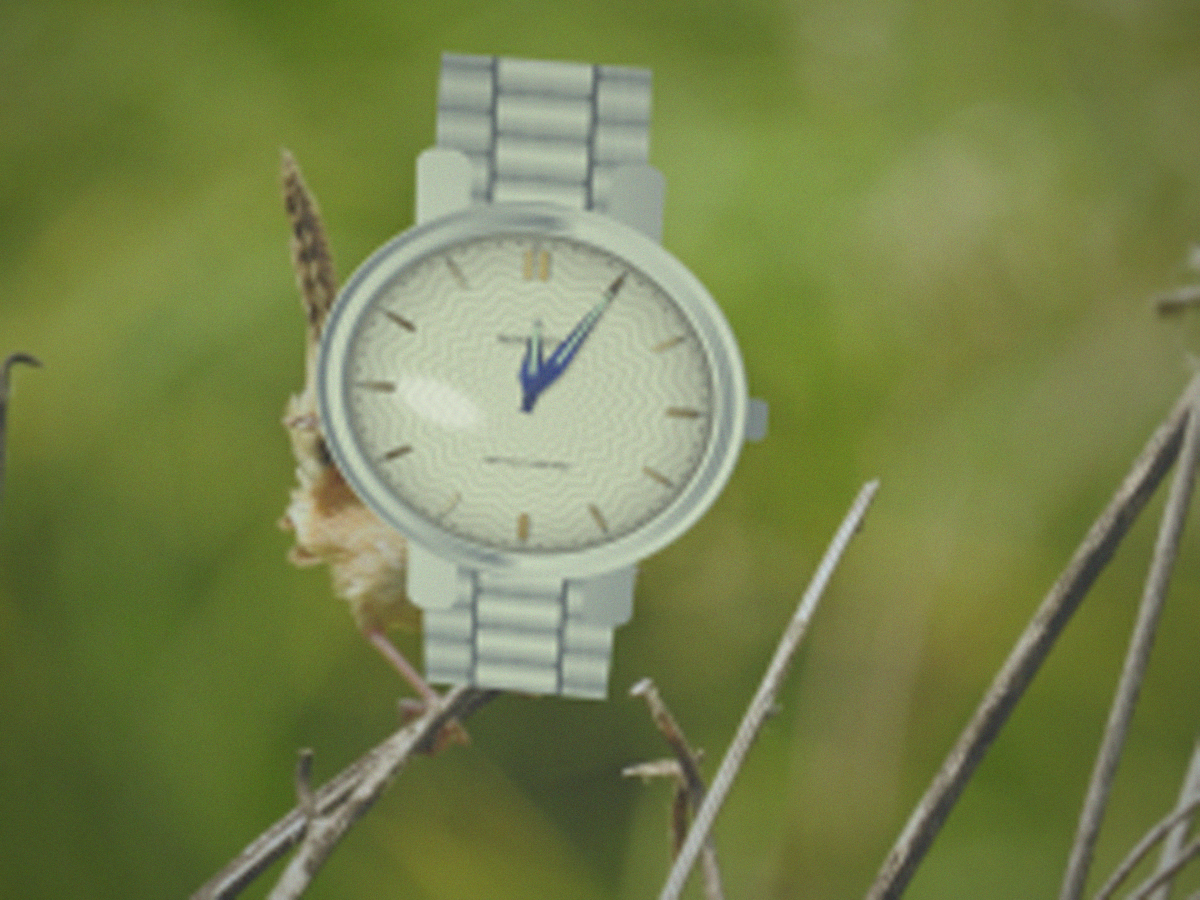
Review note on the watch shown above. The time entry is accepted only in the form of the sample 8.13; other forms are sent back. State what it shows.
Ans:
12.05
